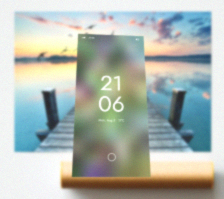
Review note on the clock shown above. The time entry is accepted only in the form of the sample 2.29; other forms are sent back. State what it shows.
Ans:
21.06
